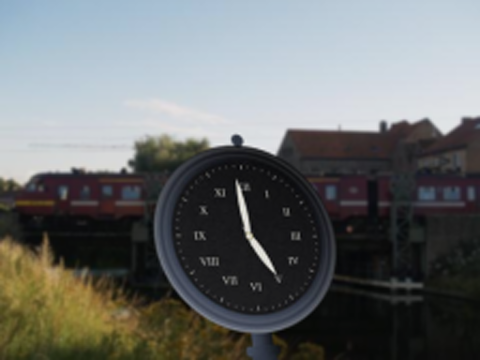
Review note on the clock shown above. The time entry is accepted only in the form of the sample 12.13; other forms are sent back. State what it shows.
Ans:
4.59
